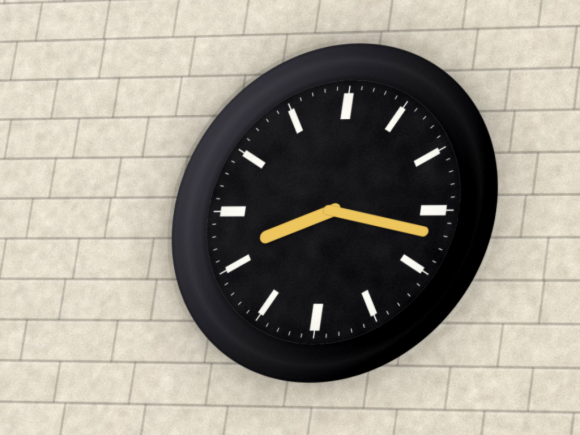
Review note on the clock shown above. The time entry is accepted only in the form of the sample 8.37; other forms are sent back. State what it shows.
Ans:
8.17
